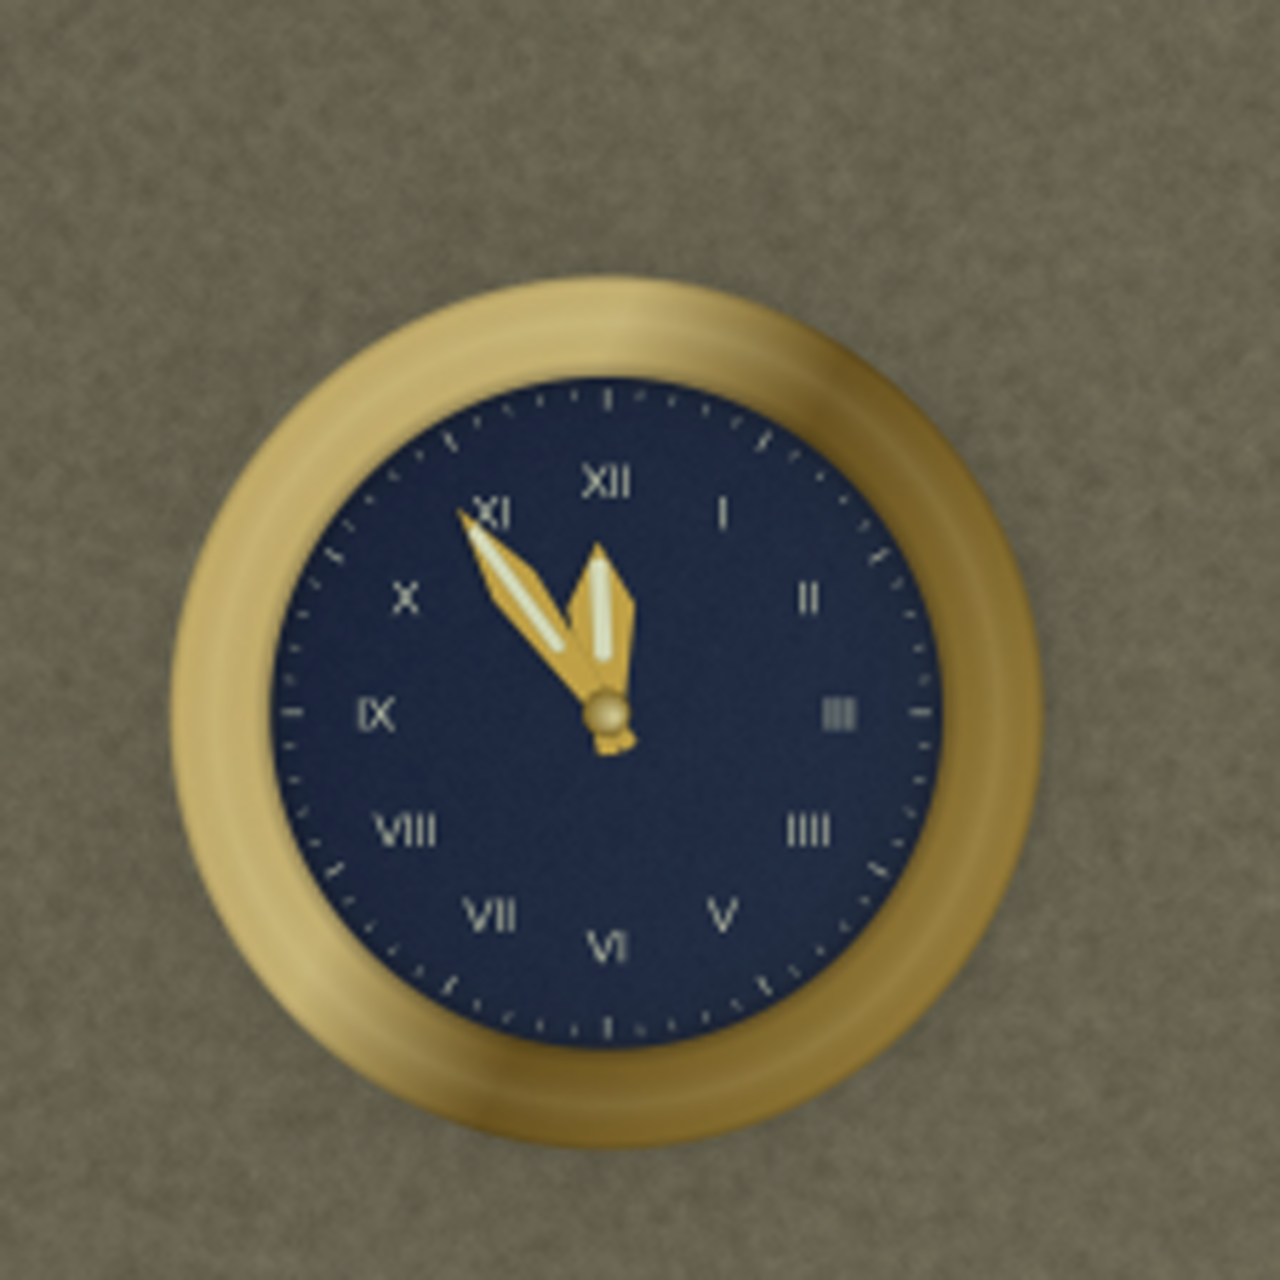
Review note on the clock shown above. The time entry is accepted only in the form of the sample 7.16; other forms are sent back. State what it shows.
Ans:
11.54
